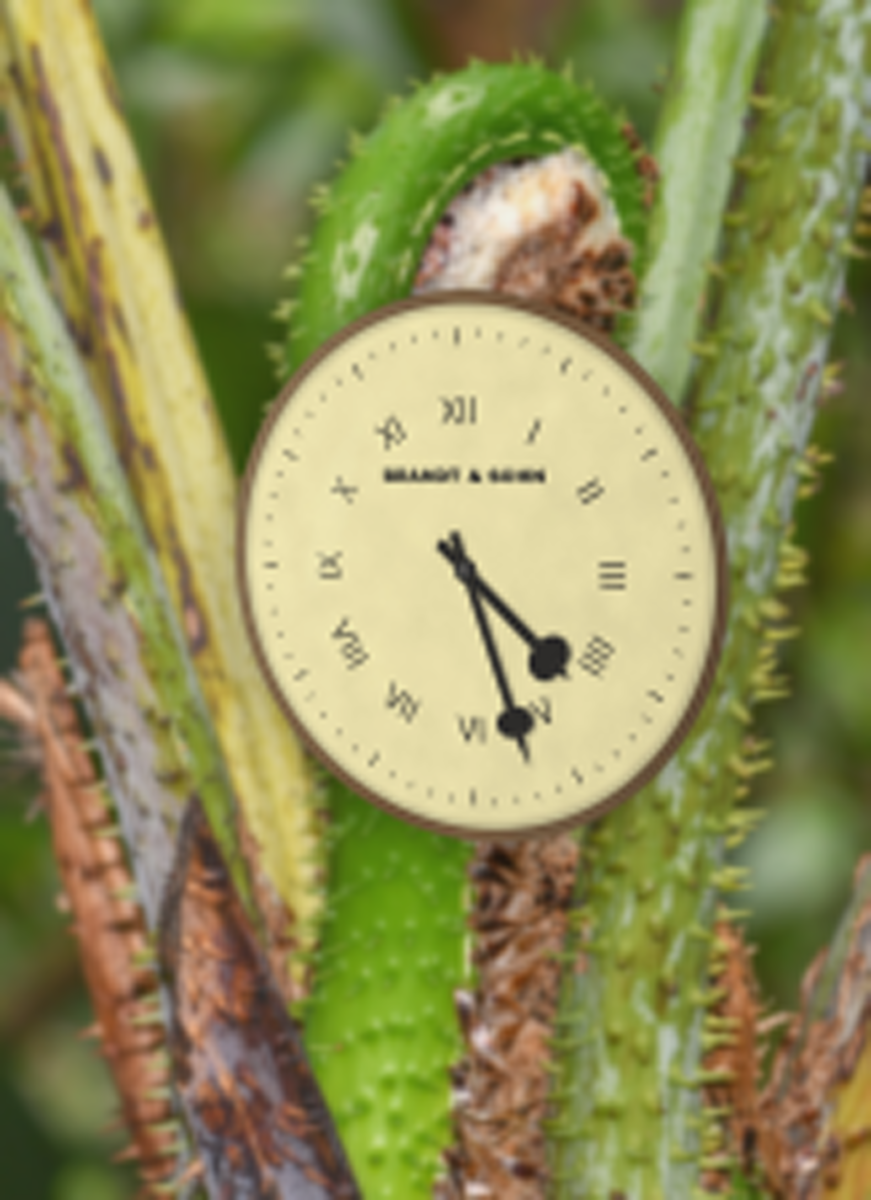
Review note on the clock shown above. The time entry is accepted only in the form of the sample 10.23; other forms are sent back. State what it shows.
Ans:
4.27
